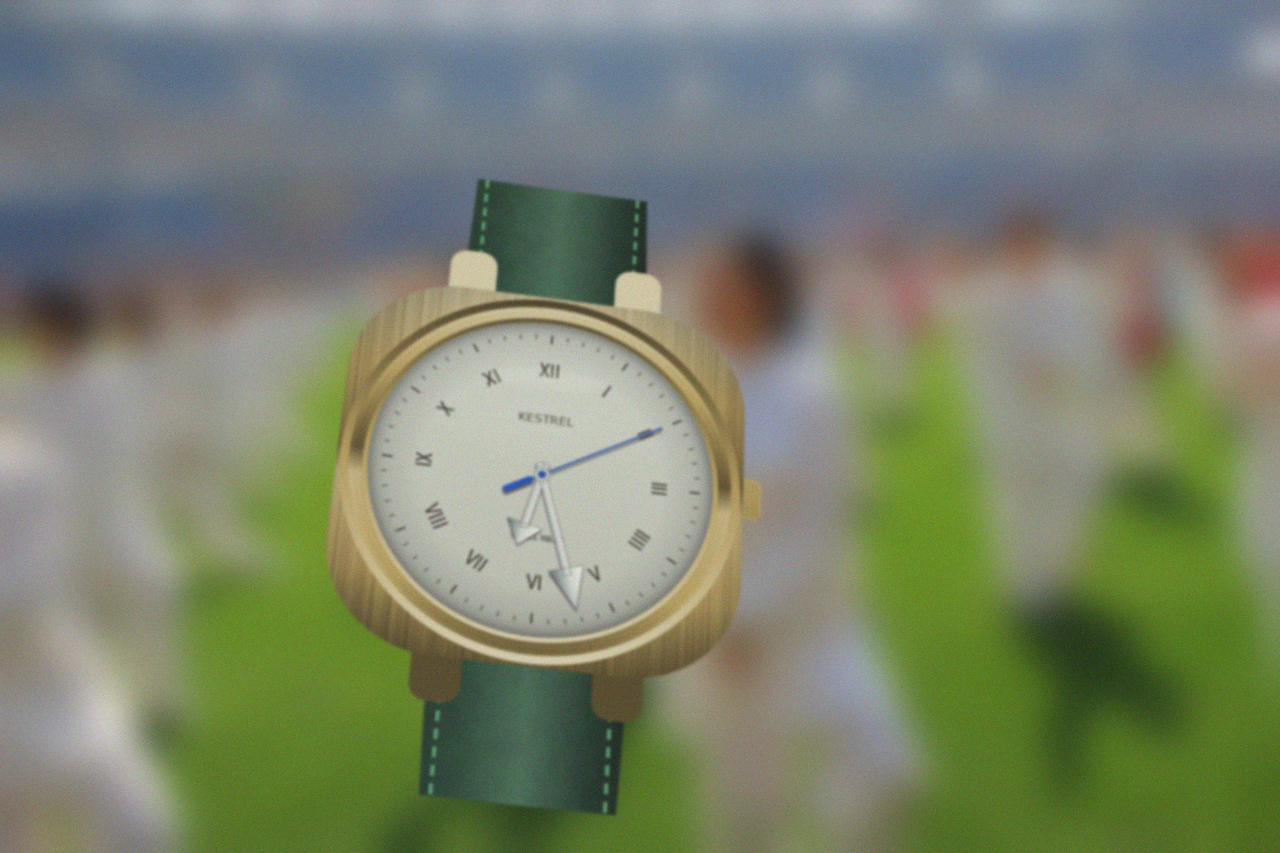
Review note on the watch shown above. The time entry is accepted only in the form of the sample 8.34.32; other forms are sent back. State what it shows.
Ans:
6.27.10
